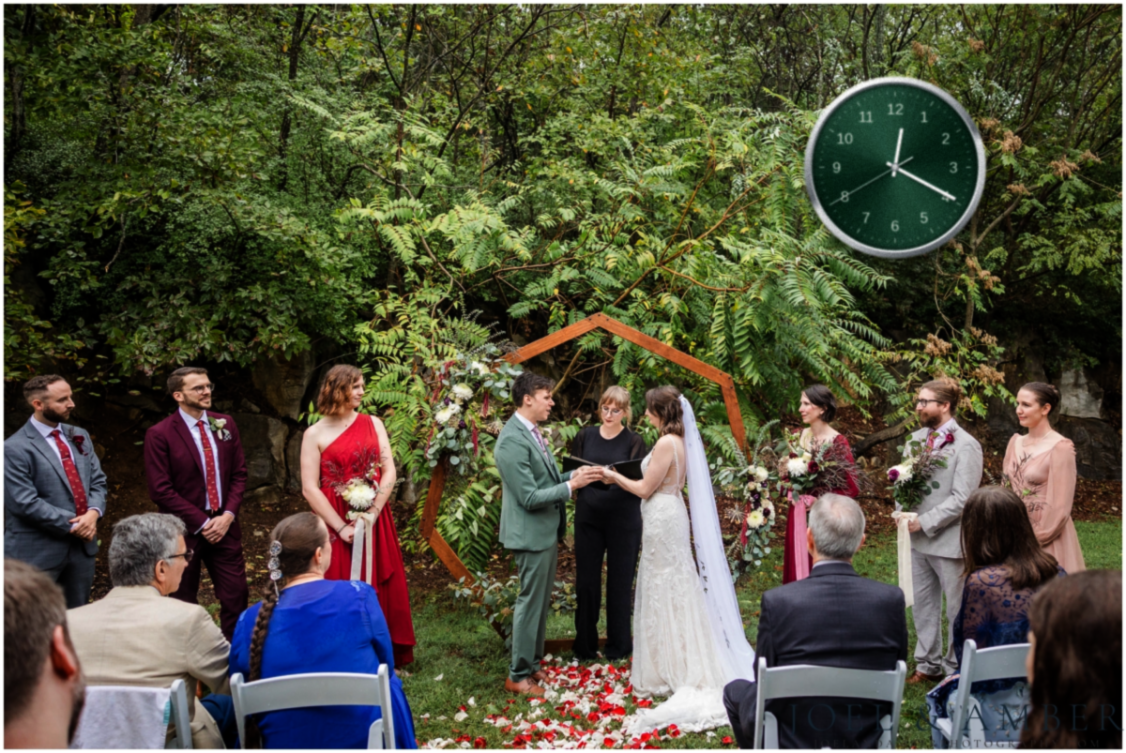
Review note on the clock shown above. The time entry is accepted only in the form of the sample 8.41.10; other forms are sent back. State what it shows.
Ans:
12.19.40
